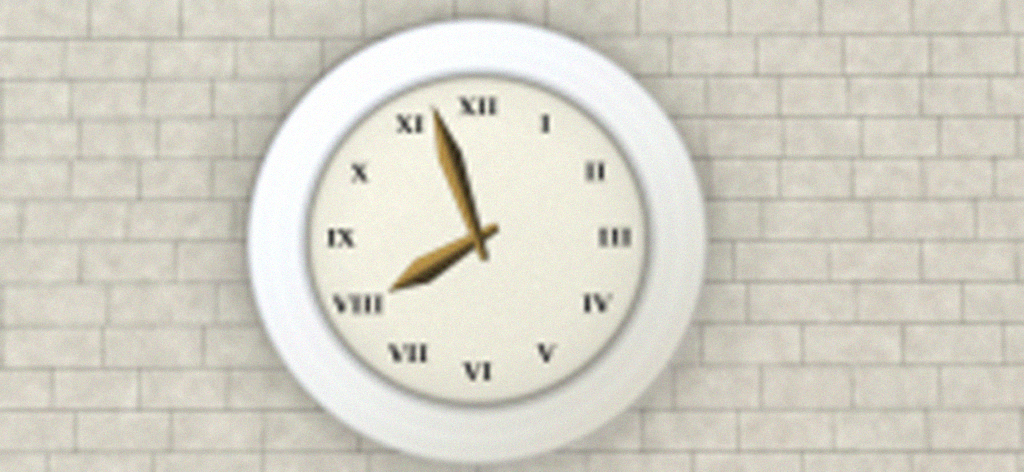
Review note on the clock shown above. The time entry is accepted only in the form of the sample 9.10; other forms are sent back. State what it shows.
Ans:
7.57
